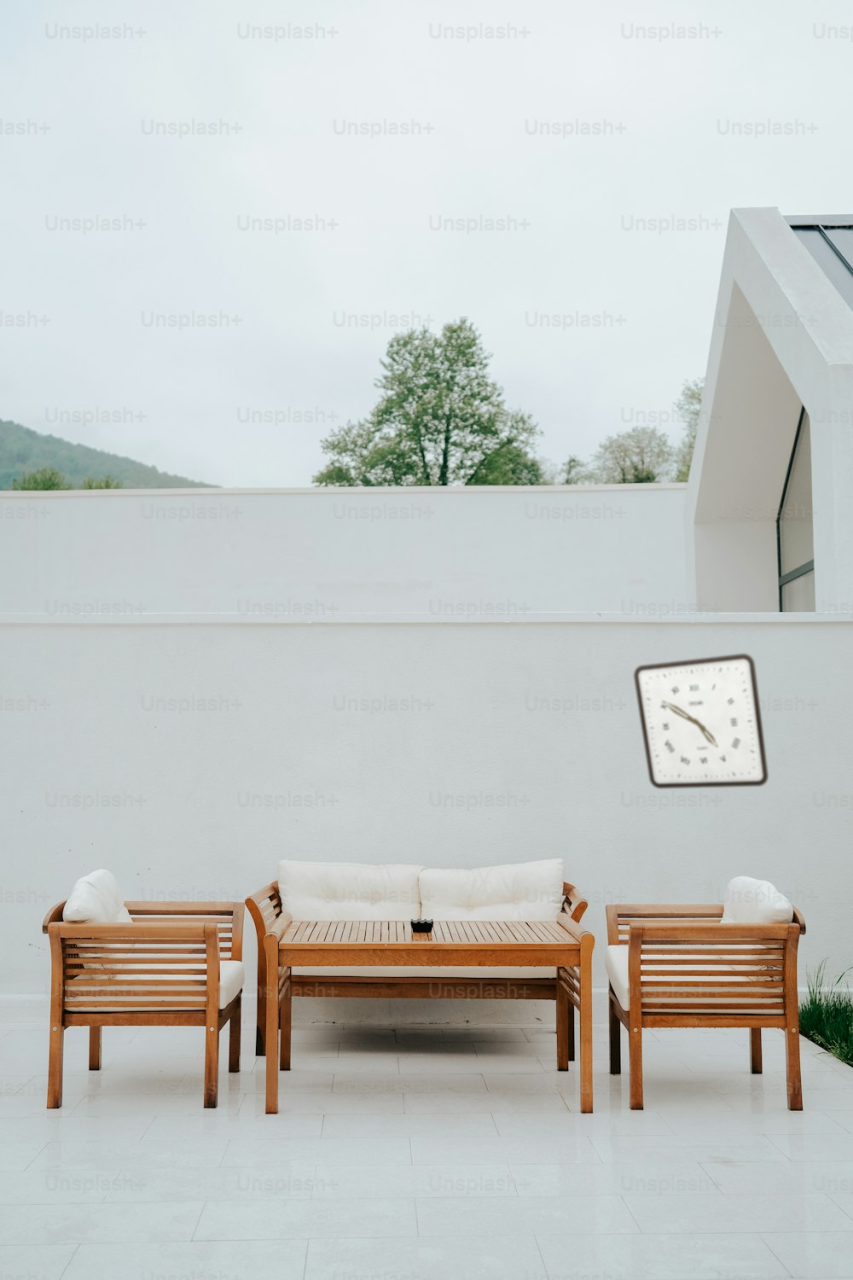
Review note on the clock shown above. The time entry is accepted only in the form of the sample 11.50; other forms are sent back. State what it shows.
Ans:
4.51
